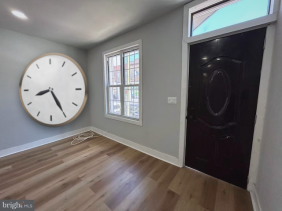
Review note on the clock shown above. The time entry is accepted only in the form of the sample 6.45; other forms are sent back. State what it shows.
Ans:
8.25
